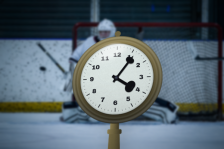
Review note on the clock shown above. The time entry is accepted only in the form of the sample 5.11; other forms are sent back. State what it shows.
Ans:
4.06
